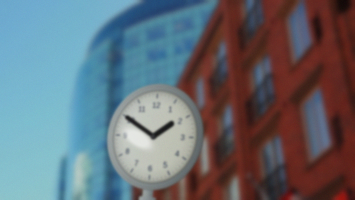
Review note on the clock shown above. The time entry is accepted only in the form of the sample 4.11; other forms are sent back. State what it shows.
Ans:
1.50
